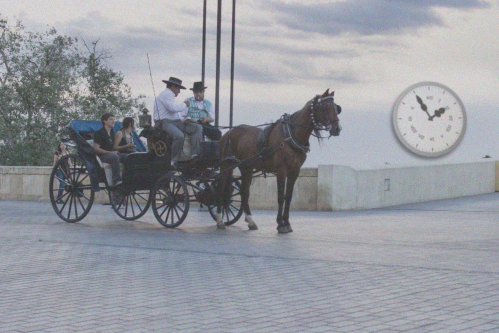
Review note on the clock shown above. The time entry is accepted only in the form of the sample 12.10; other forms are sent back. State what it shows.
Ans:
1.55
